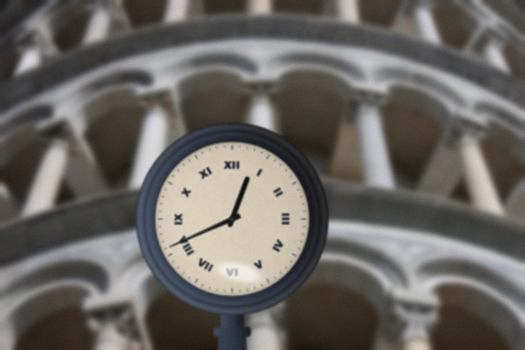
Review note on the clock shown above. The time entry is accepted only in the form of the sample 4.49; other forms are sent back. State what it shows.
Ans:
12.41
